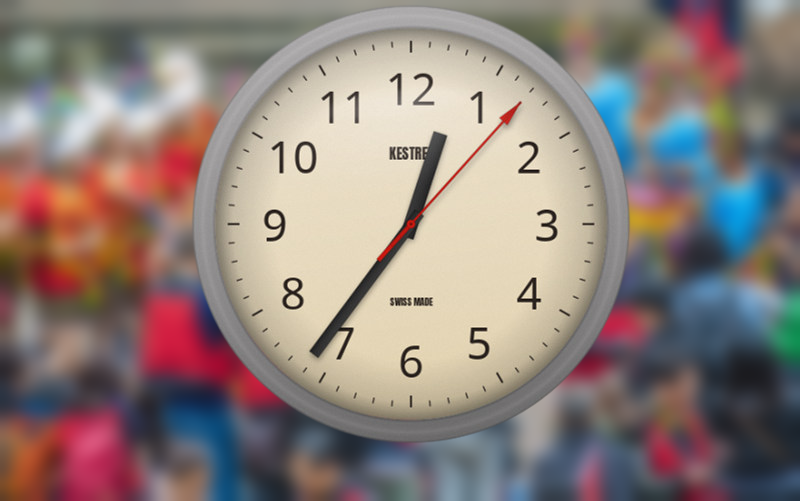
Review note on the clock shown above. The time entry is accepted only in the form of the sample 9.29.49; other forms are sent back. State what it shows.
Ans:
12.36.07
